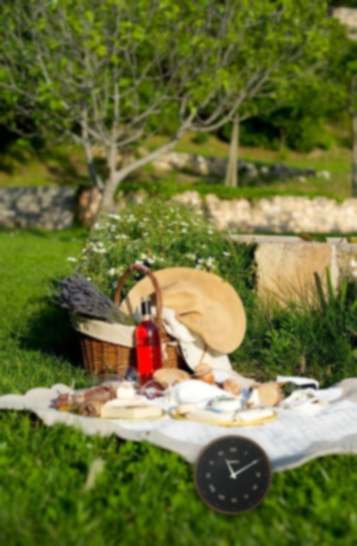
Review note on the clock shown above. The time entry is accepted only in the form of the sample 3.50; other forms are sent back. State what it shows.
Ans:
11.10
